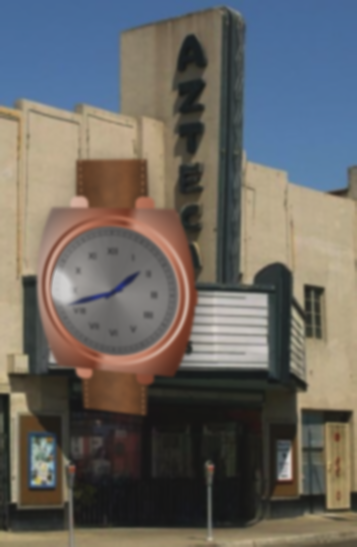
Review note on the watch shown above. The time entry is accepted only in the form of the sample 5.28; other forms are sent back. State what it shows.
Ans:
1.42
